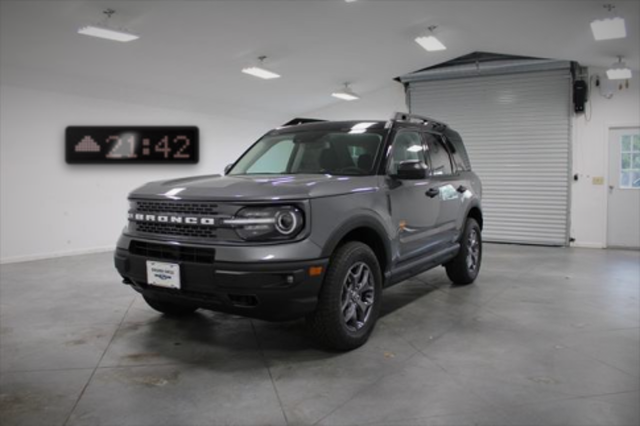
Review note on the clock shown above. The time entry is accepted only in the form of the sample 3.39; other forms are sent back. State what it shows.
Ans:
21.42
